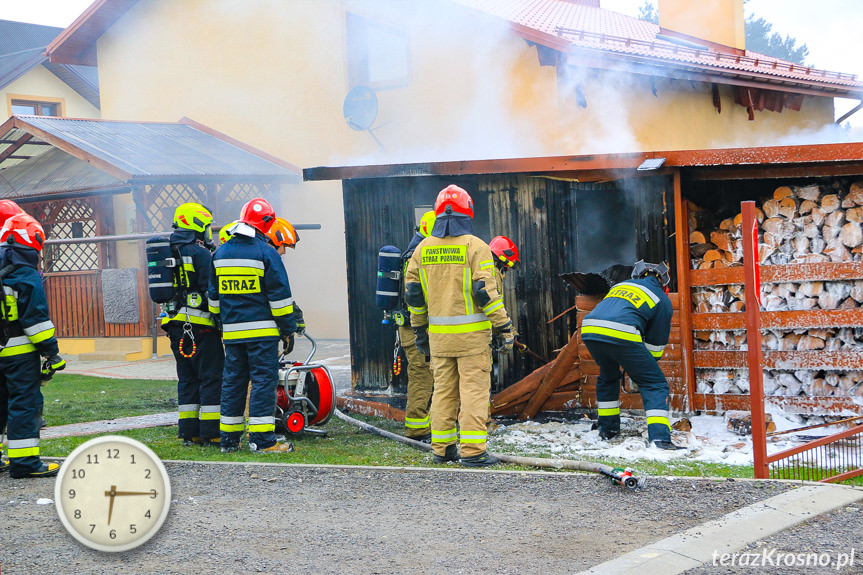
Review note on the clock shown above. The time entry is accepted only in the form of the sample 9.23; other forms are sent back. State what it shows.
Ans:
6.15
